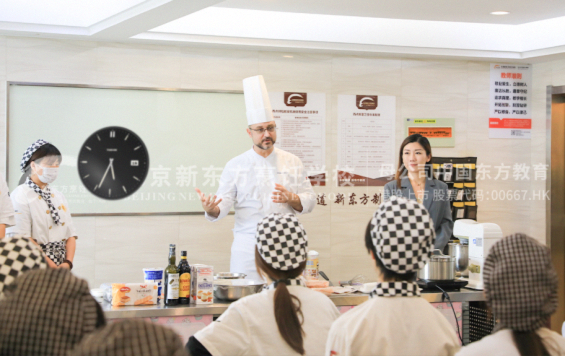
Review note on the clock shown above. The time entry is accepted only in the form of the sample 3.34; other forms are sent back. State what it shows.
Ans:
5.34
